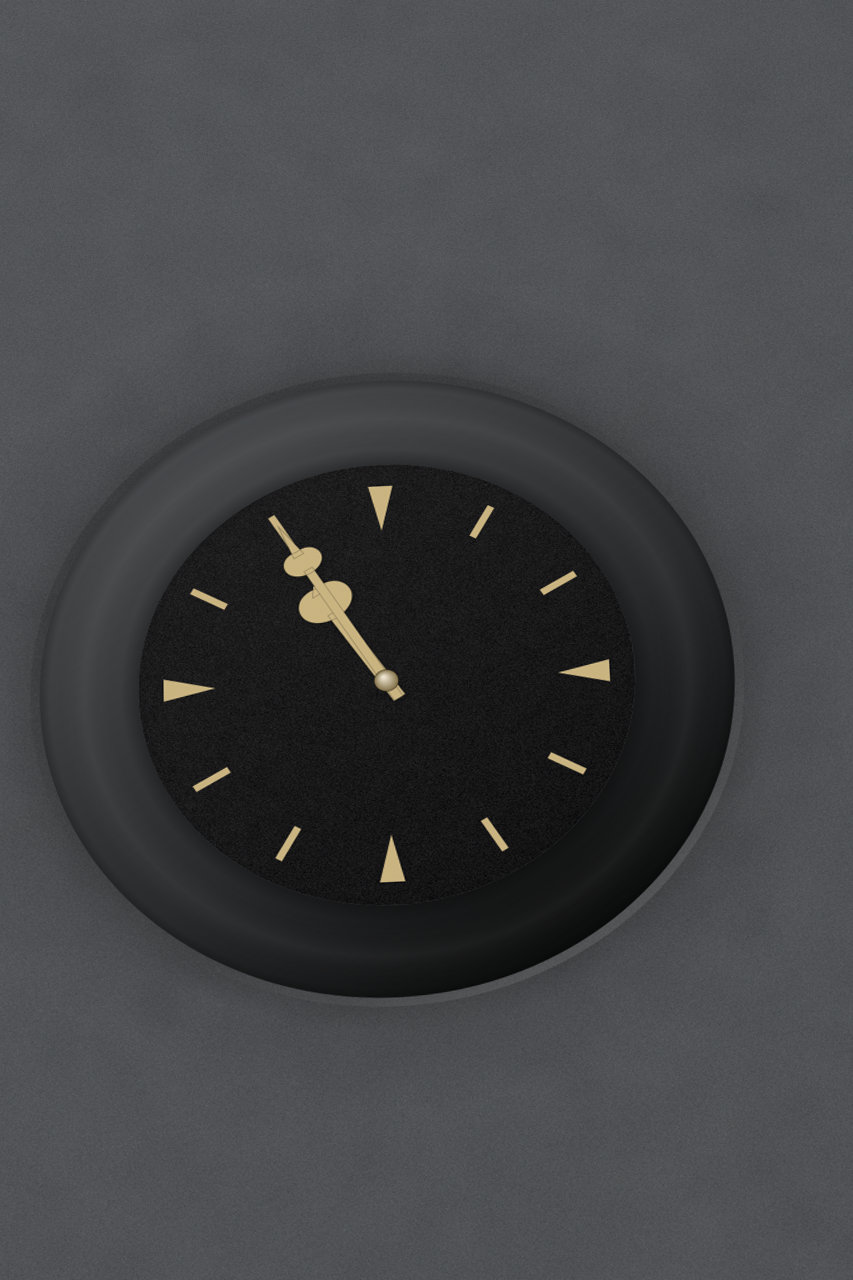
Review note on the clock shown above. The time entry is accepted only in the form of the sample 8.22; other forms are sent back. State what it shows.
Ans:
10.55
